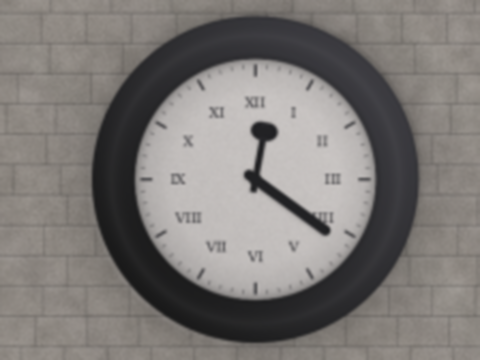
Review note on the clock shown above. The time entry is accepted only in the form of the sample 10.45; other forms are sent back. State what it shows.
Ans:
12.21
